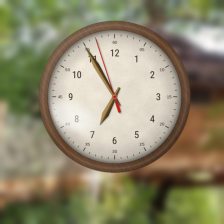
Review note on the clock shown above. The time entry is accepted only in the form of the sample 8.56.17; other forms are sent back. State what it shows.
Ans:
6.54.57
